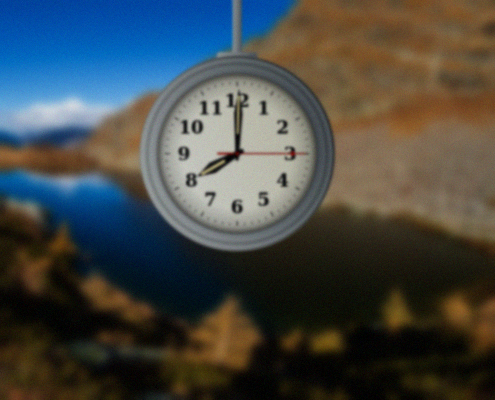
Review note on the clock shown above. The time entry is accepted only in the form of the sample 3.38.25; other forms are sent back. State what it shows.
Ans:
8.00.15
